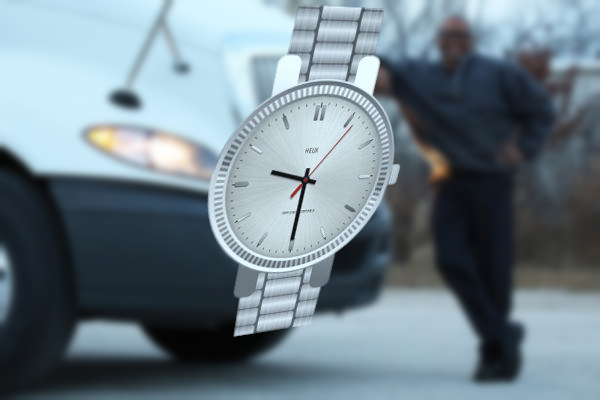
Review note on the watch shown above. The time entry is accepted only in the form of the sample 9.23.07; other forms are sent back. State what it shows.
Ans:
9.30.06
